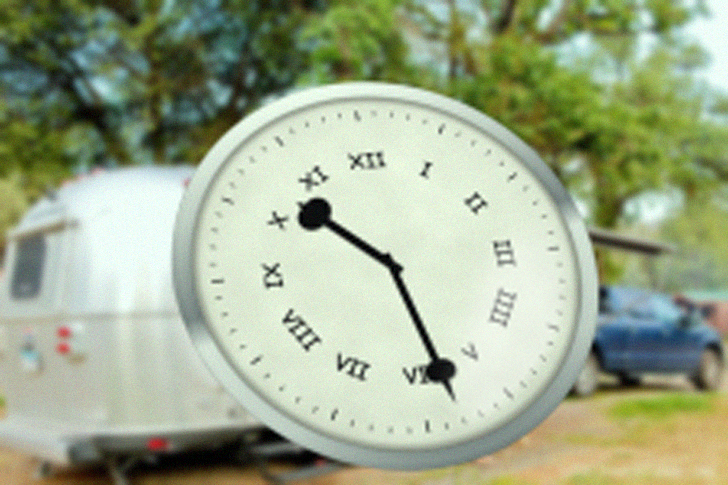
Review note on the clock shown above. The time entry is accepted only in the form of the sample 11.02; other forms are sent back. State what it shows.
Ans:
10.28
